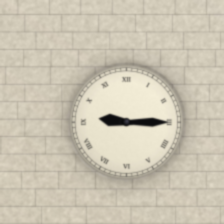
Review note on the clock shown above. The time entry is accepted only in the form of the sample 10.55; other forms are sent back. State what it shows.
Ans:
9.15
